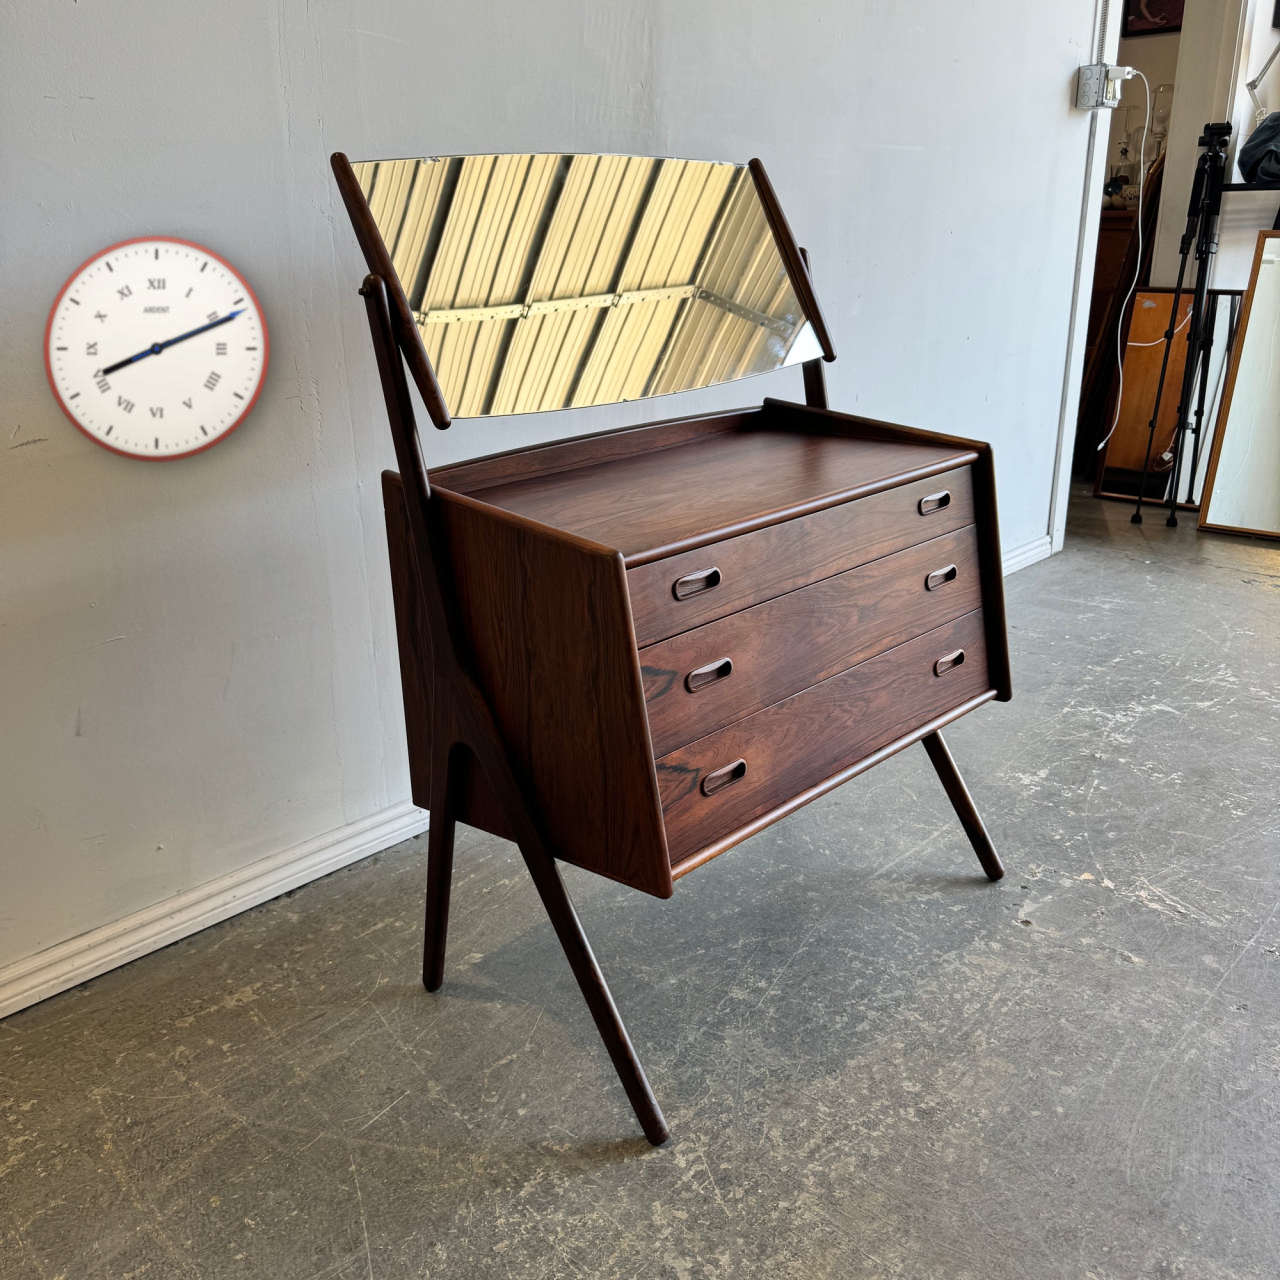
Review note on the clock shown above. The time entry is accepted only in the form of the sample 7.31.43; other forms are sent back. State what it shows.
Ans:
8.11.11
